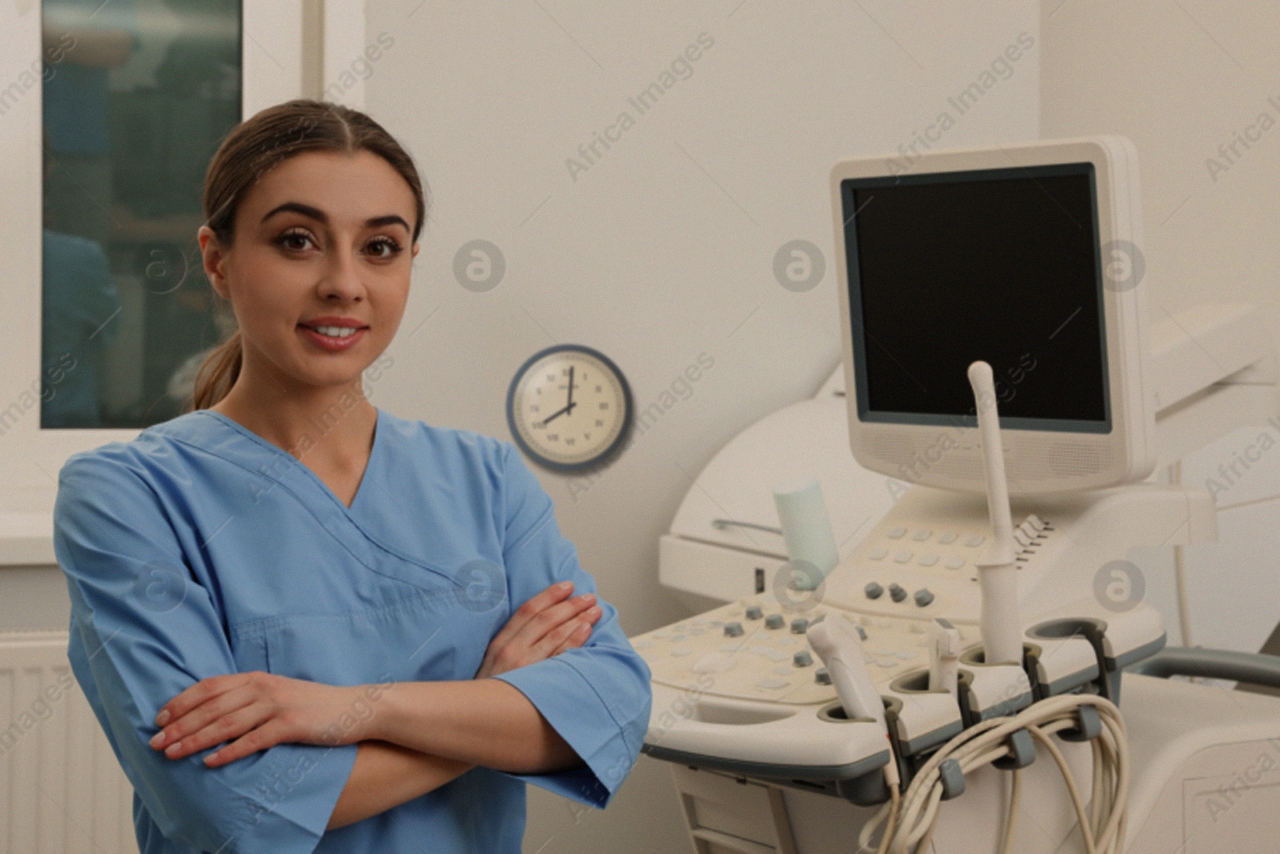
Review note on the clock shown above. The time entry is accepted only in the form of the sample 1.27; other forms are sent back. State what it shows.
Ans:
8.01
